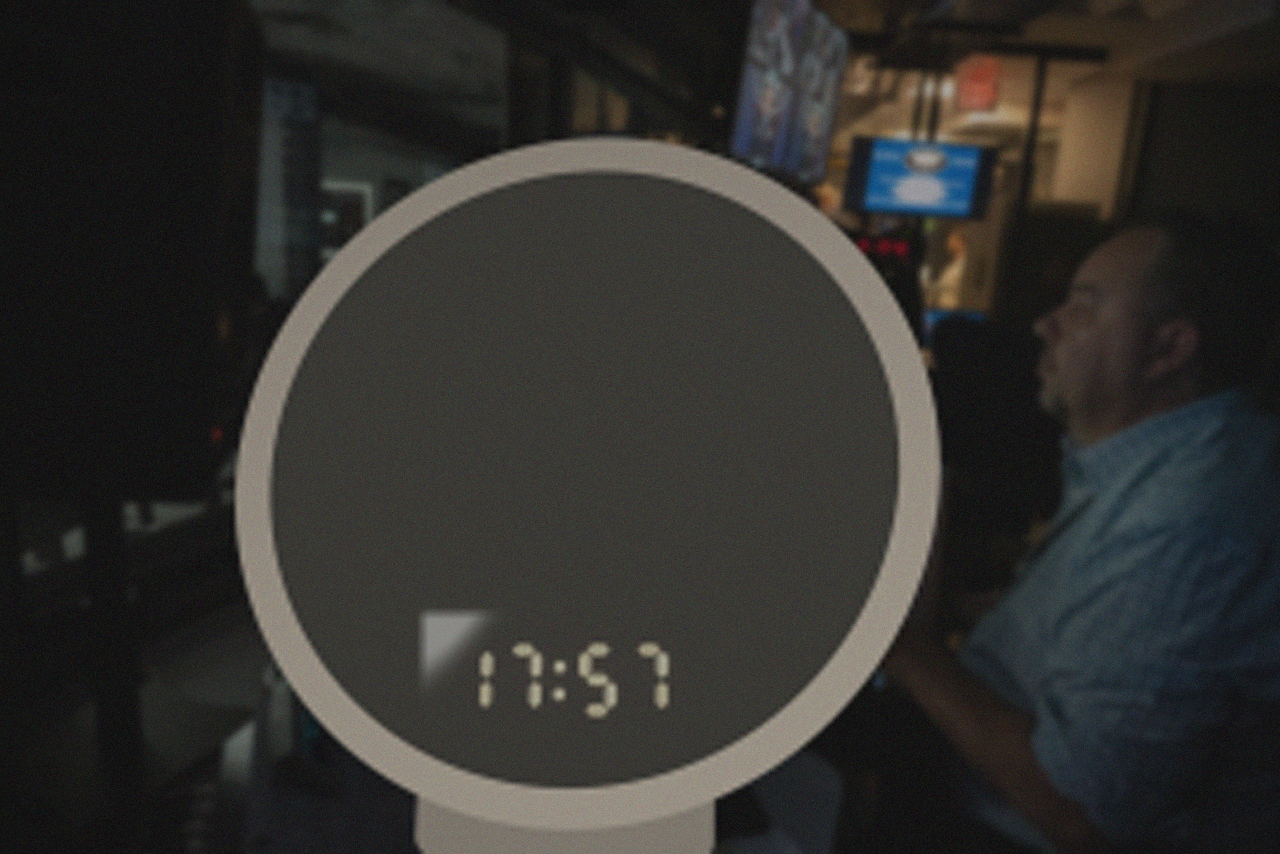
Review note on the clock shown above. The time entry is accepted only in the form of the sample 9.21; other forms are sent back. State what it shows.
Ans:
17.57
